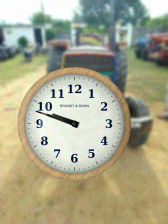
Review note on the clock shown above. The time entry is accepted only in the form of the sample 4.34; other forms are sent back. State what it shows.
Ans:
9.48
